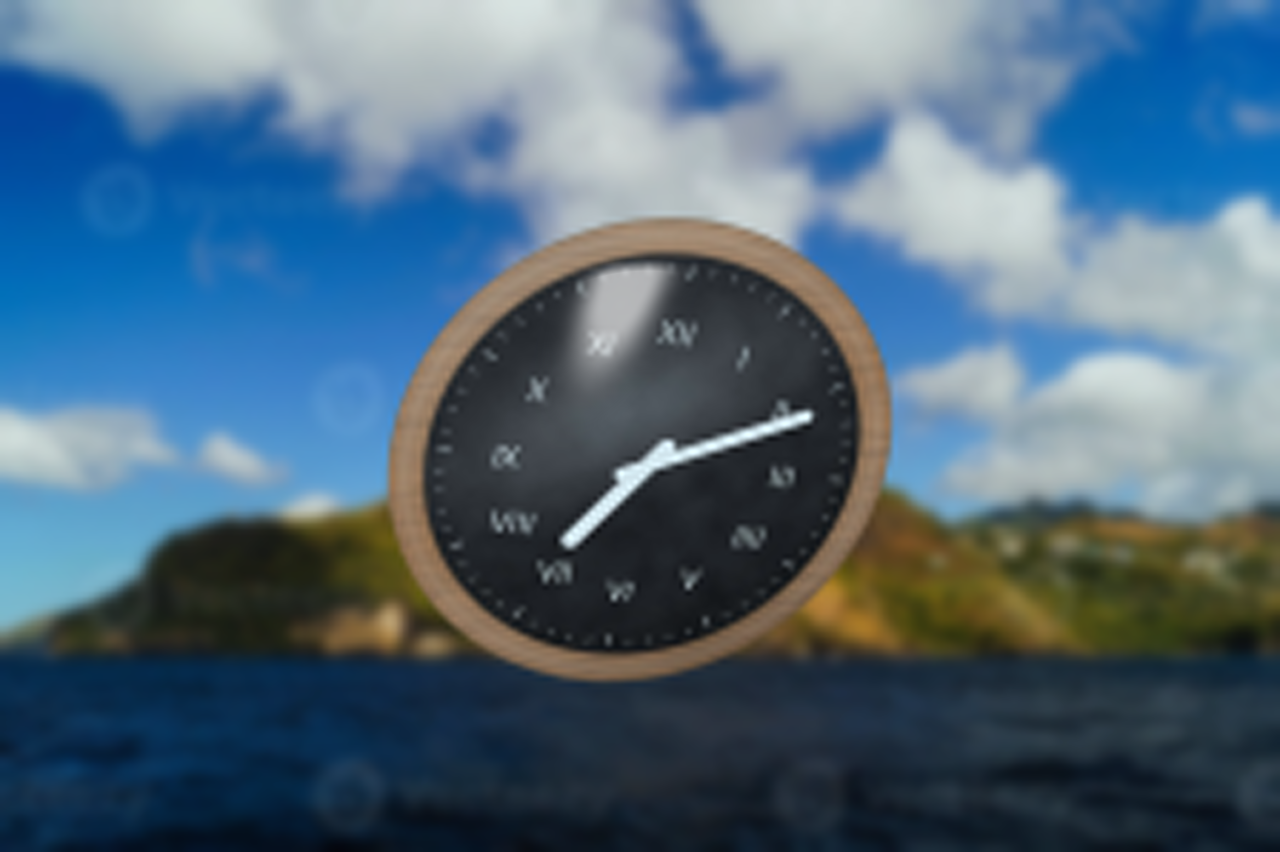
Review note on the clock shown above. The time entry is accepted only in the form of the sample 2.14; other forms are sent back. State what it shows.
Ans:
7.11
